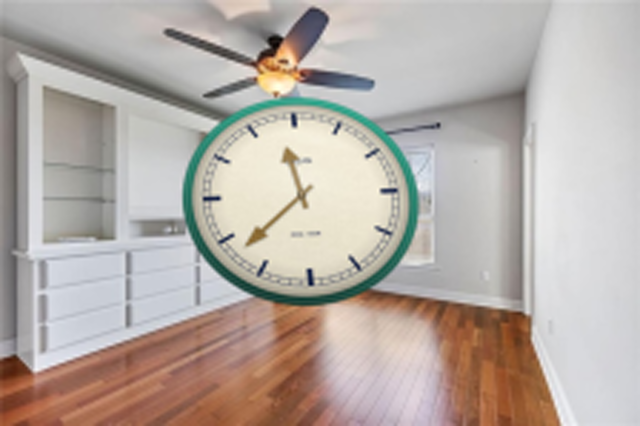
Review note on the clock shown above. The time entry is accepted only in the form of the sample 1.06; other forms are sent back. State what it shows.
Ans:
11.38
